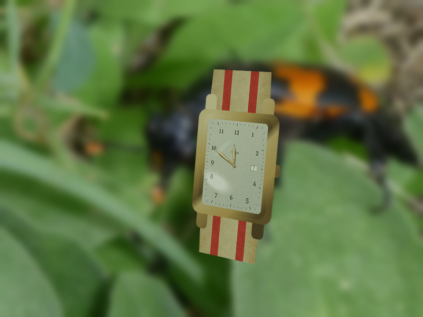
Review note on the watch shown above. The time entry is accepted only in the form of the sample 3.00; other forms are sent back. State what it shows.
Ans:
11.50
